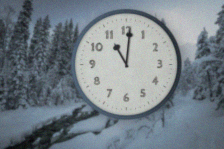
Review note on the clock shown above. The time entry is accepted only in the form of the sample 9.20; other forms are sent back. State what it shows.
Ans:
11.01
